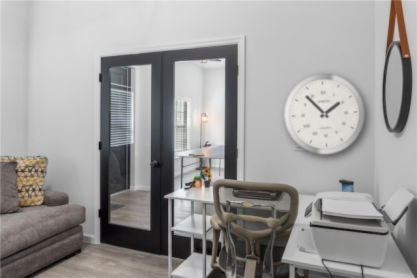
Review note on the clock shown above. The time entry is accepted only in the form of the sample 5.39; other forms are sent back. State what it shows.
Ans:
1.53
